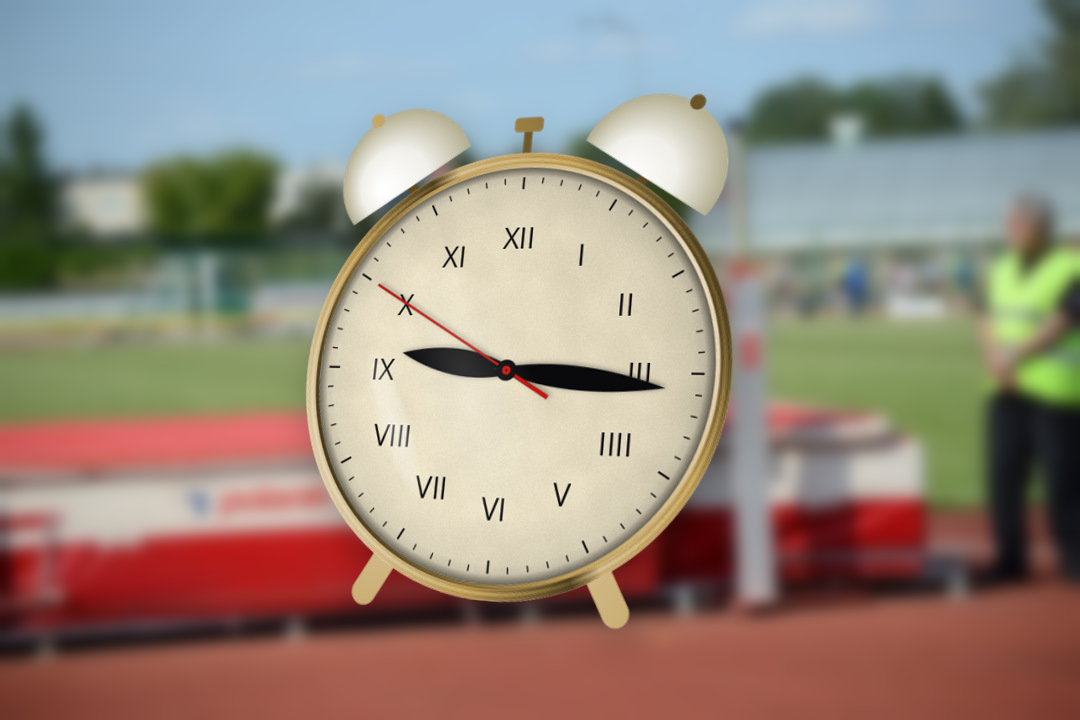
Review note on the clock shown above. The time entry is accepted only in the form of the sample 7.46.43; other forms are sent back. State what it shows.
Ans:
9.15.50
